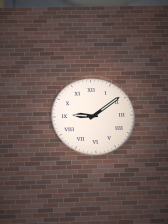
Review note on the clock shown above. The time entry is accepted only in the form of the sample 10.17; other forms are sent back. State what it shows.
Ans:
9.09
